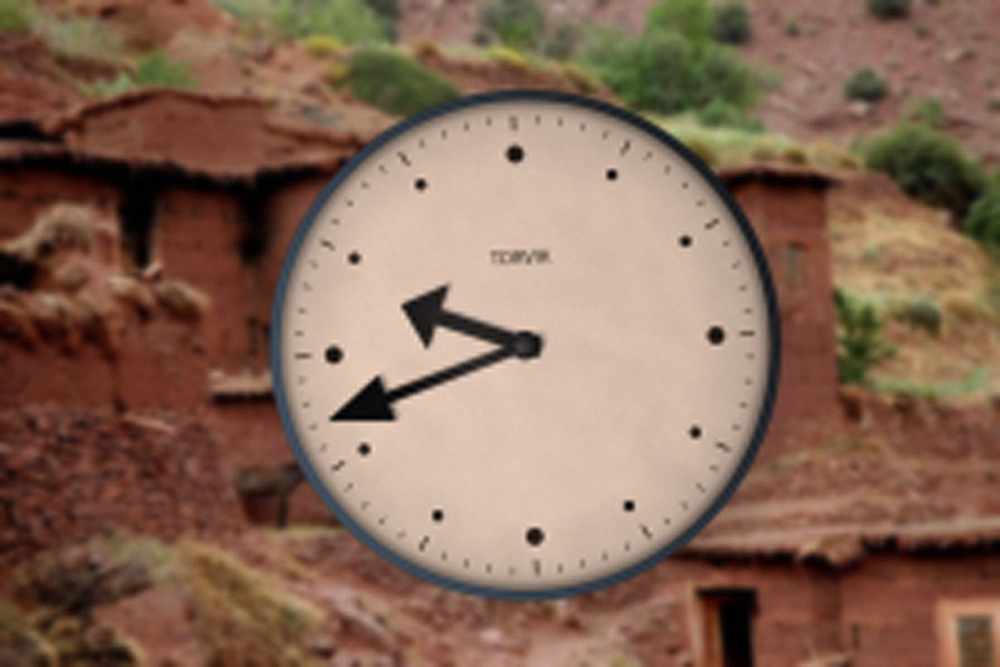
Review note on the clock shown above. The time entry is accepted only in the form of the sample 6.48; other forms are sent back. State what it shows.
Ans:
9.42
